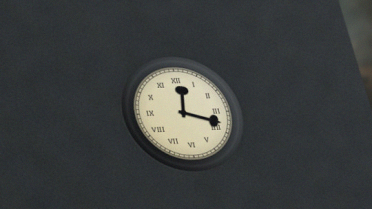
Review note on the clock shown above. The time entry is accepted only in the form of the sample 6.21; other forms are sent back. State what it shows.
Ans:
12.18
